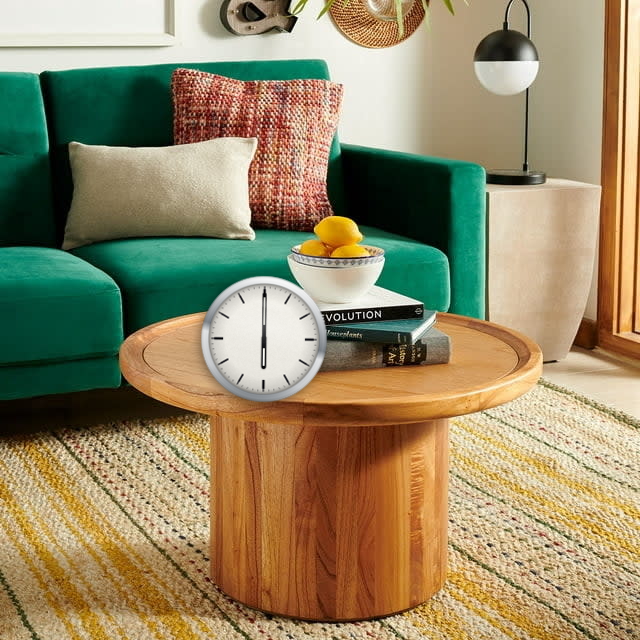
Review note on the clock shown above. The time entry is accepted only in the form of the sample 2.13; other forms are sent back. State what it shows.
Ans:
6.00
